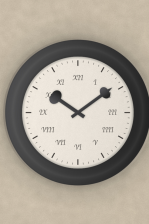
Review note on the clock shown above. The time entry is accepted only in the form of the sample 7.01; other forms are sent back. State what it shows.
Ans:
10.09
